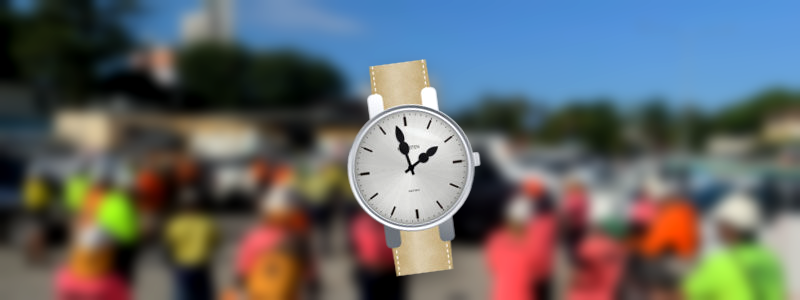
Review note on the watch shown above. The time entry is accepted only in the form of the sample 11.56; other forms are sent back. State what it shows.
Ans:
1.58
